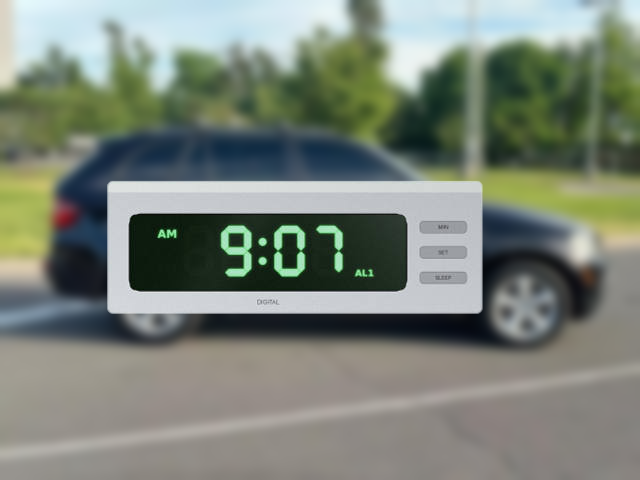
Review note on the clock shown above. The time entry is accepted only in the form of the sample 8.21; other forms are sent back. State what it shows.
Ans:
9.07
